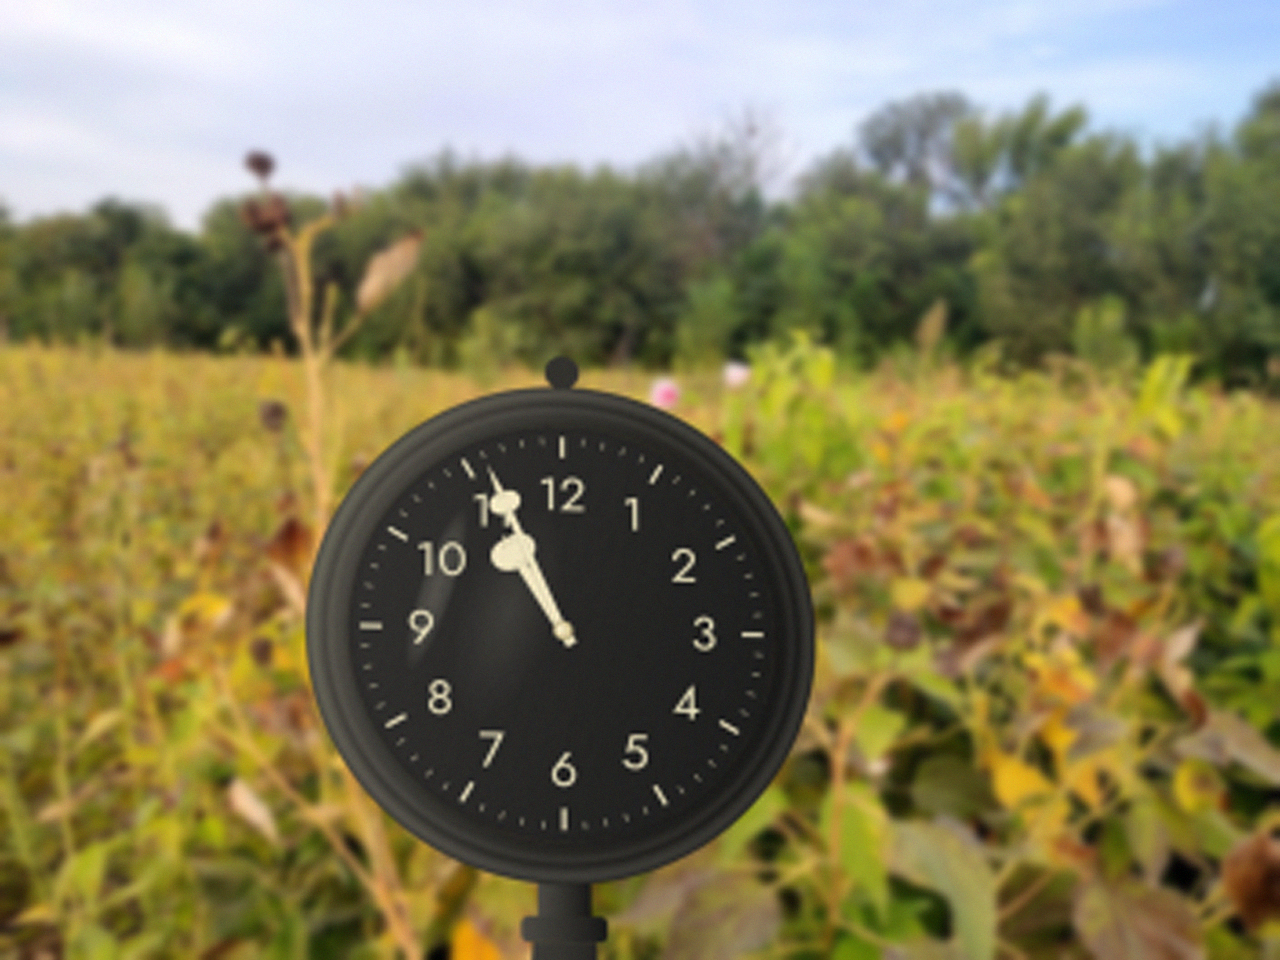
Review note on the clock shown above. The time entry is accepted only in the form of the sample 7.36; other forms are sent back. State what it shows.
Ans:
10.56
